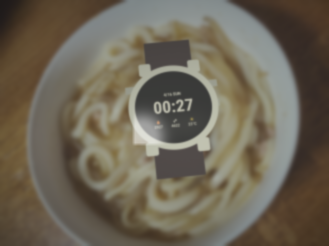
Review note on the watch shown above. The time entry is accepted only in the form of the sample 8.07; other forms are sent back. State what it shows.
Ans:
0.27
